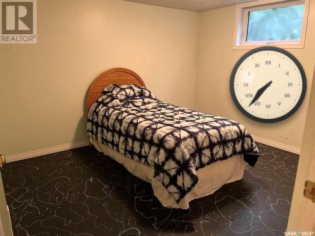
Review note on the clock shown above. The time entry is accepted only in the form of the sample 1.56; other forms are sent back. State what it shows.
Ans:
7.37
